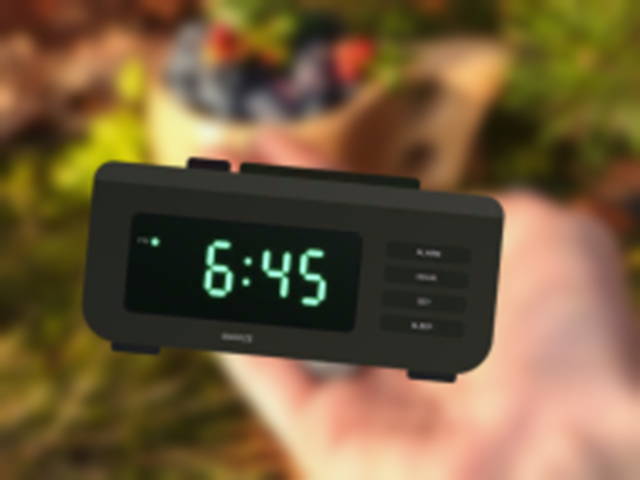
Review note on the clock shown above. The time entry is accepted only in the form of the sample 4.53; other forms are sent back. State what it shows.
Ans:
6.45
